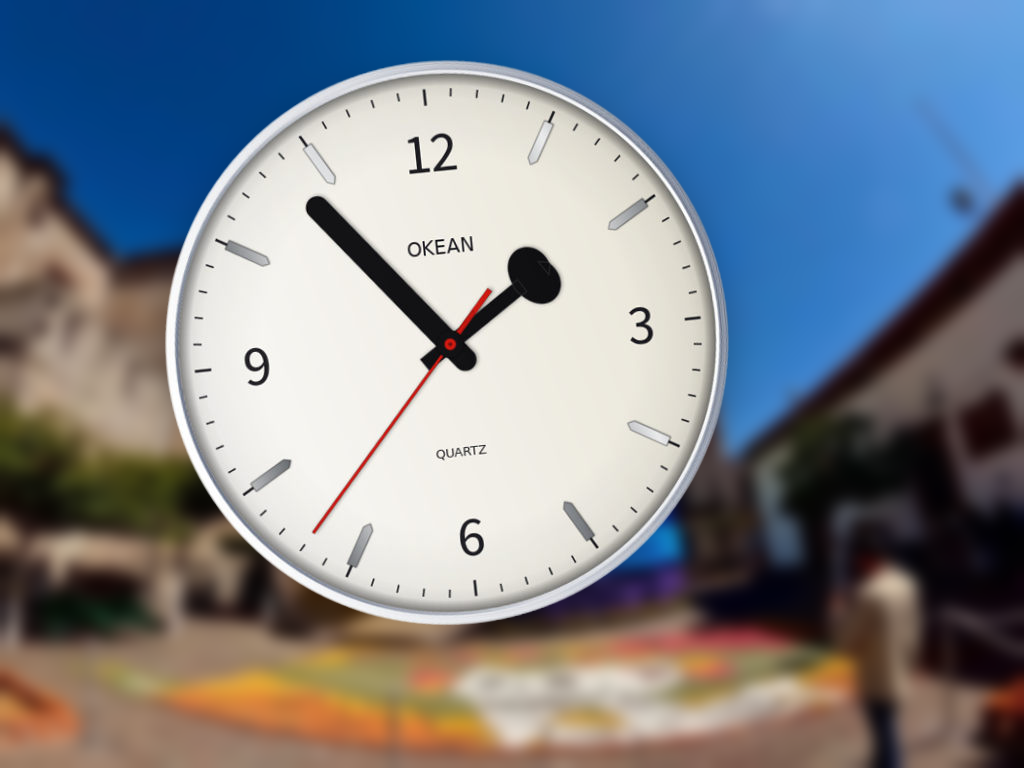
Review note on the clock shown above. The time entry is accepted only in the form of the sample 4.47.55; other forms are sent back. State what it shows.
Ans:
1.53.37
